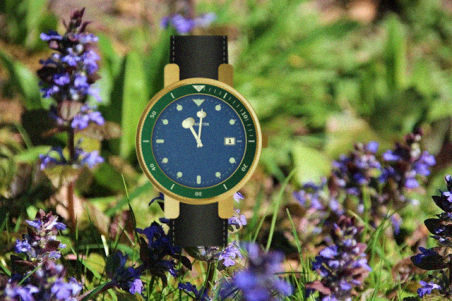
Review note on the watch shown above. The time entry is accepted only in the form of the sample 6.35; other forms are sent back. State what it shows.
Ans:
11.01
